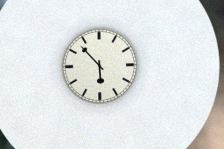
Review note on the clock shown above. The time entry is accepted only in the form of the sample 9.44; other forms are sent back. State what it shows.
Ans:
5.53
